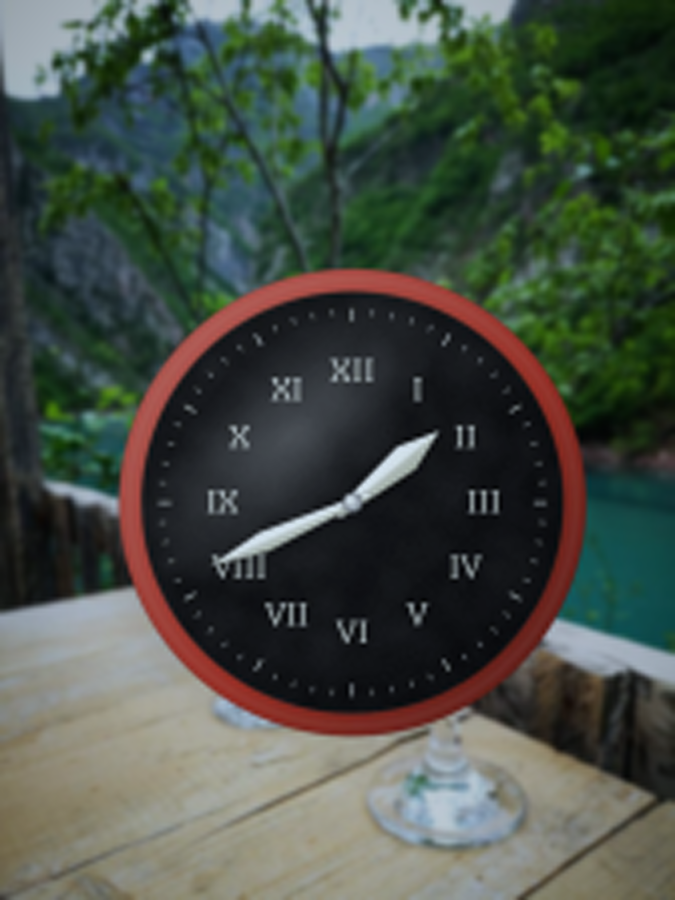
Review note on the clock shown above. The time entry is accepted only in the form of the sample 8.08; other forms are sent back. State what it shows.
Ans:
1.41
